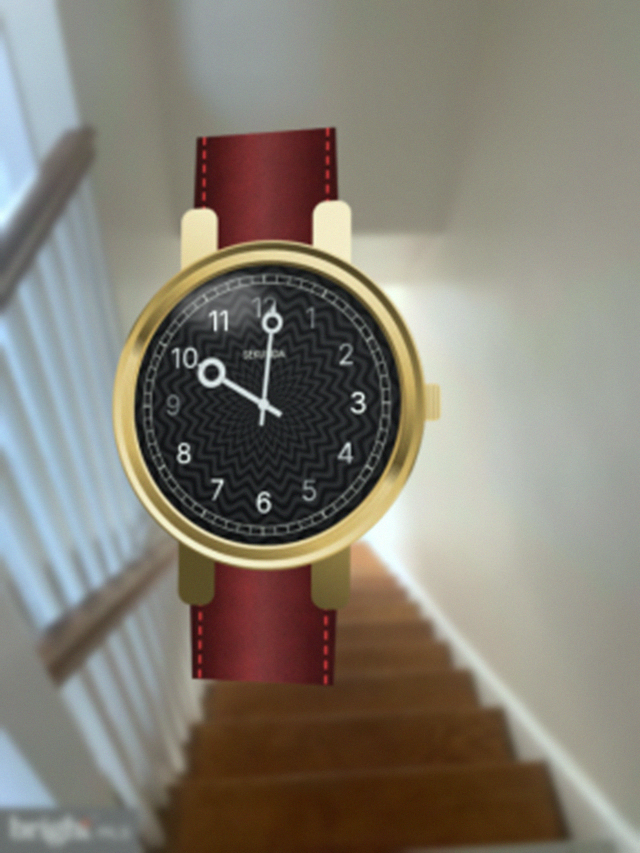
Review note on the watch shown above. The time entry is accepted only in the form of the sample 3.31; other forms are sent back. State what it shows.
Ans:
10.01
